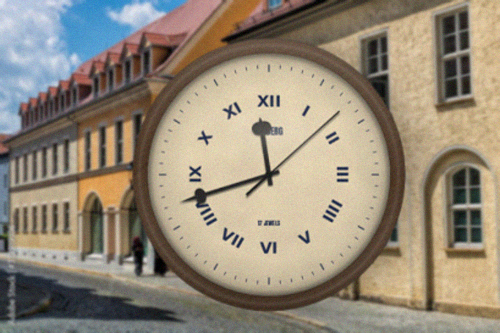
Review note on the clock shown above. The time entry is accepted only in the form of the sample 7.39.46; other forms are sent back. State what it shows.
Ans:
11.42.08
